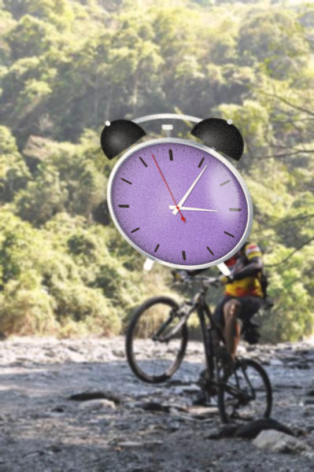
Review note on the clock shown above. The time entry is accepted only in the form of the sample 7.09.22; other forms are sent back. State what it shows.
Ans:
3.05.57
